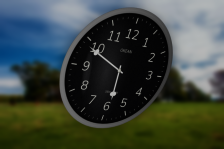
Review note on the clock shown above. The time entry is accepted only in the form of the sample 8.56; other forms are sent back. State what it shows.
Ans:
5.49
